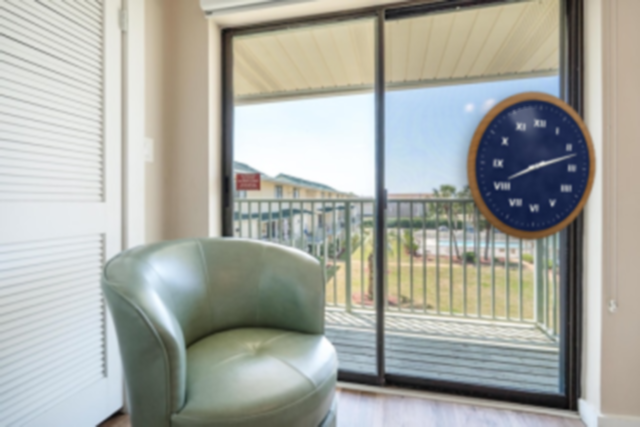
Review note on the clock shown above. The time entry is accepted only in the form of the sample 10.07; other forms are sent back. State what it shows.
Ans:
8.12
